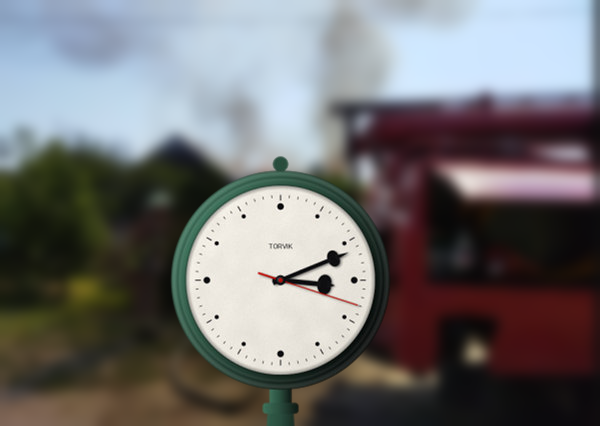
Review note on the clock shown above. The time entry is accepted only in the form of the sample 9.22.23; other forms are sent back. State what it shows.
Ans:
3.11.18
